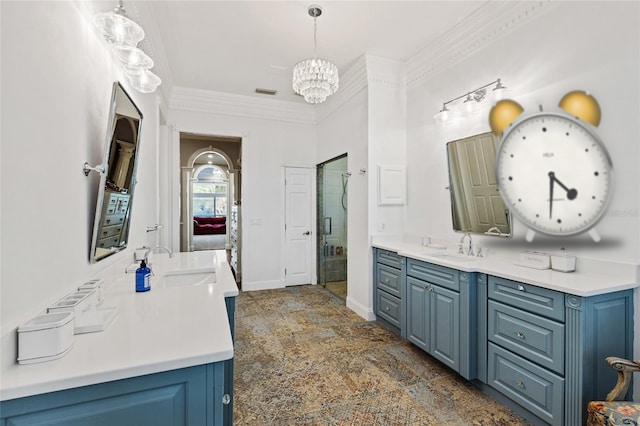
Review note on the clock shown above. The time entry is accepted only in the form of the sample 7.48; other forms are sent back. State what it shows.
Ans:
4.32
